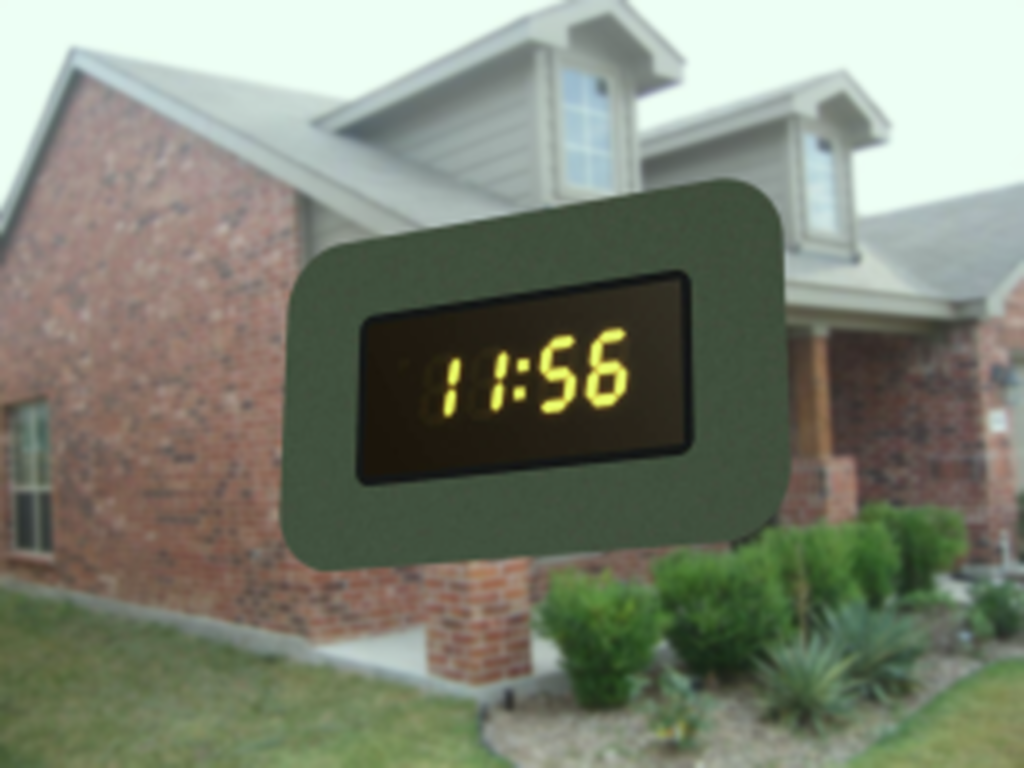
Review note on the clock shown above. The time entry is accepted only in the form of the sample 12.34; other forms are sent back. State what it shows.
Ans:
11.56
